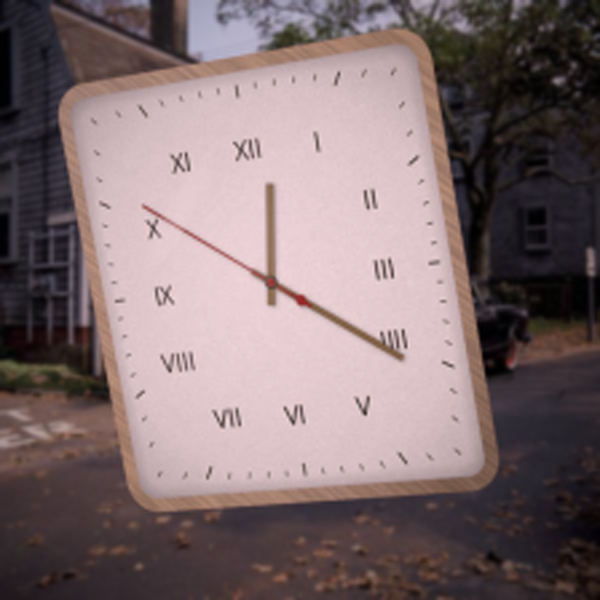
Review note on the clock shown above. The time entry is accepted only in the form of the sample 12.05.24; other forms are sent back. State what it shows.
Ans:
12.20.51
